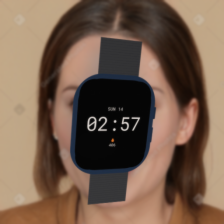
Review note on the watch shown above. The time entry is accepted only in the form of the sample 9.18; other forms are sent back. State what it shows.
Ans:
2.57
